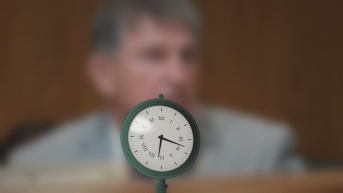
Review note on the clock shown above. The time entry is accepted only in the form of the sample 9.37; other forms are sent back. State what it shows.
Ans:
6.18
